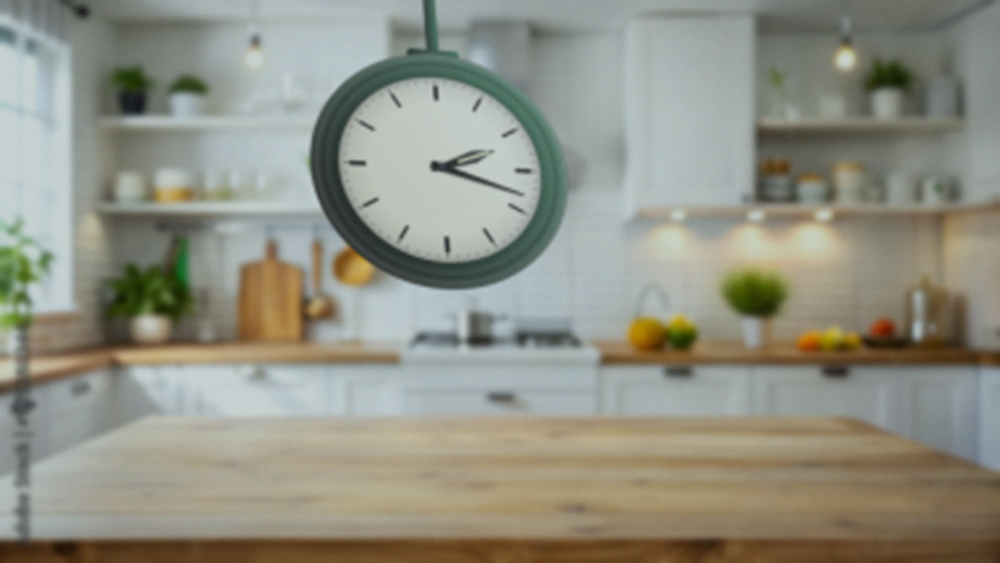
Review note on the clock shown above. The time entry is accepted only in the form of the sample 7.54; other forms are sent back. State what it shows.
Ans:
2.18
